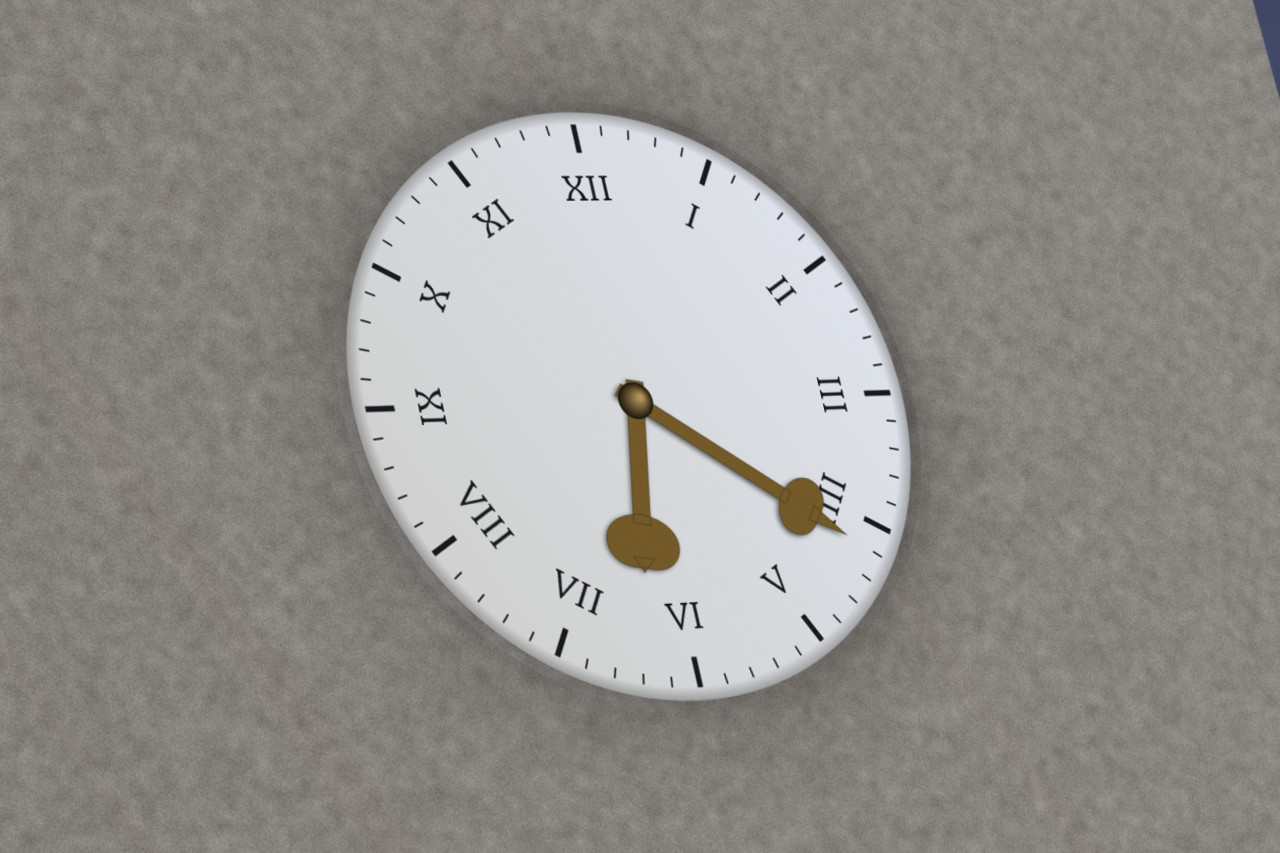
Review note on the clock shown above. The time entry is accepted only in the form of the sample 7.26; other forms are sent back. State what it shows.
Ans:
6.21
